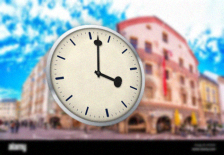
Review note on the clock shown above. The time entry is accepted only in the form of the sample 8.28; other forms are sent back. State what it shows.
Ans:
4.02
